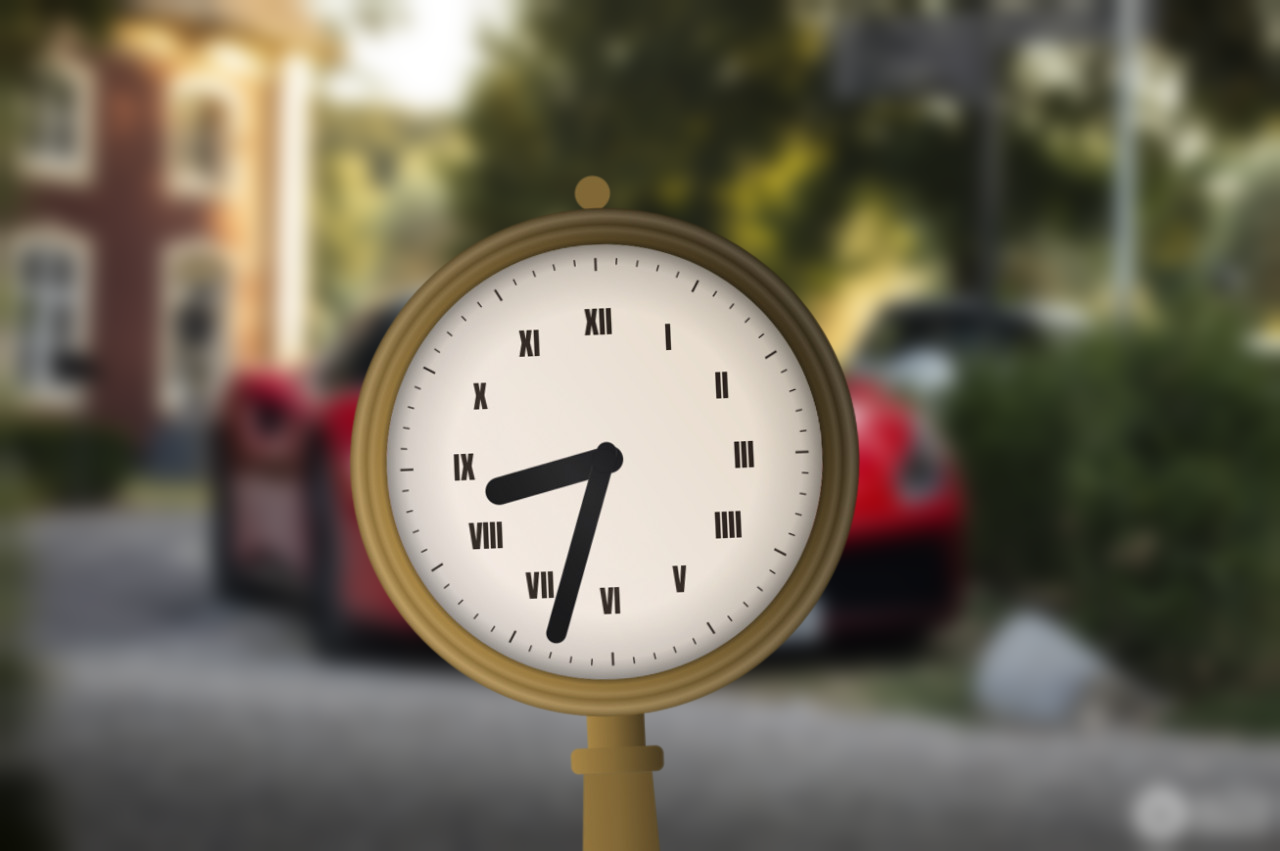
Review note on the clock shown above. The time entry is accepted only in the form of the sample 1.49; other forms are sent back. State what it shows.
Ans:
8.33
